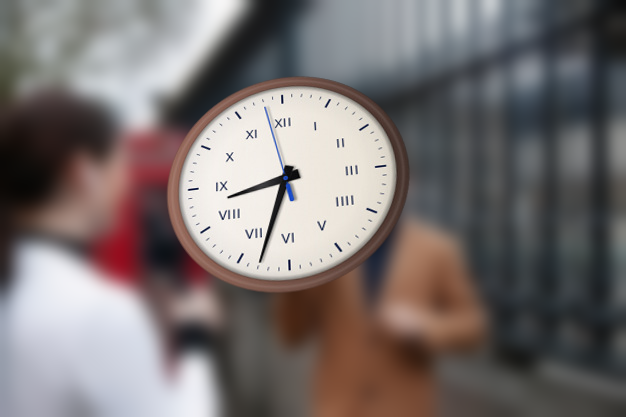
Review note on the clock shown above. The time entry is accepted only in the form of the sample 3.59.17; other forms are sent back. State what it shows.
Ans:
8.32.58
